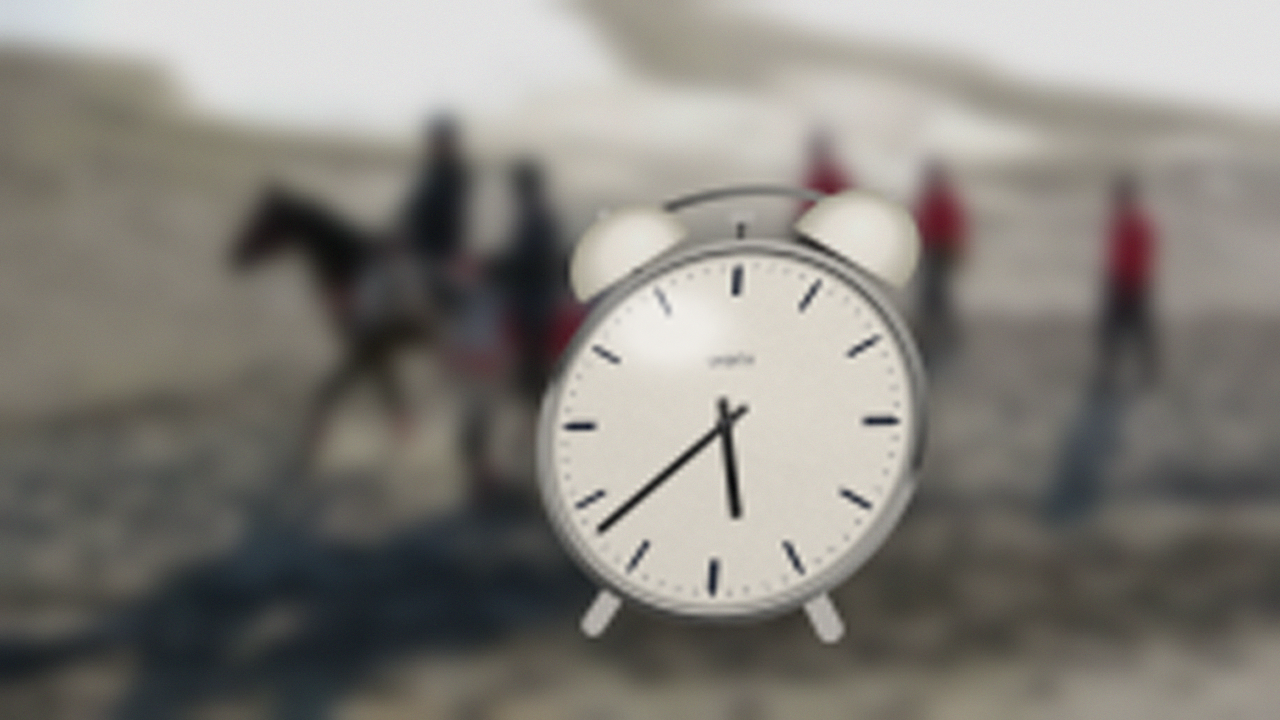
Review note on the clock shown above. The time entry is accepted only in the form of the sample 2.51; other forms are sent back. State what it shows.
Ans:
5.38
